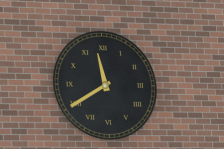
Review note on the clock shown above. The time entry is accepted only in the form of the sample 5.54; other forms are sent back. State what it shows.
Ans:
11.40
